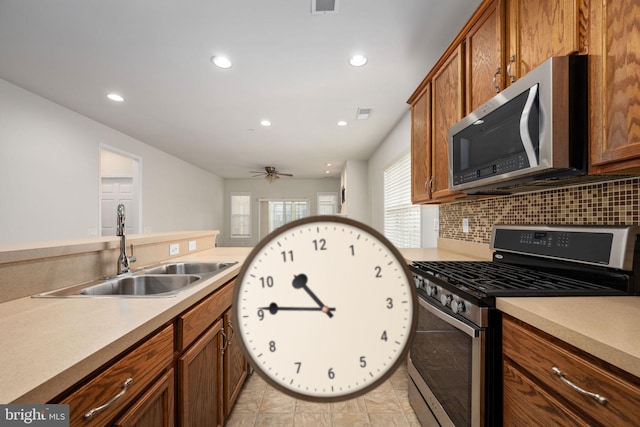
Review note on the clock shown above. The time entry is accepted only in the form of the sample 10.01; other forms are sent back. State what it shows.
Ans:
10.46
